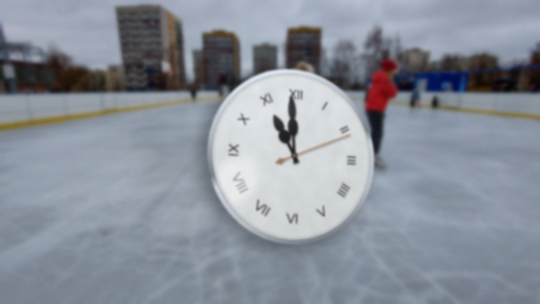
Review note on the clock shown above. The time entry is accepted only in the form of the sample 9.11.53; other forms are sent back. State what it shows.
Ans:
10.59.11
